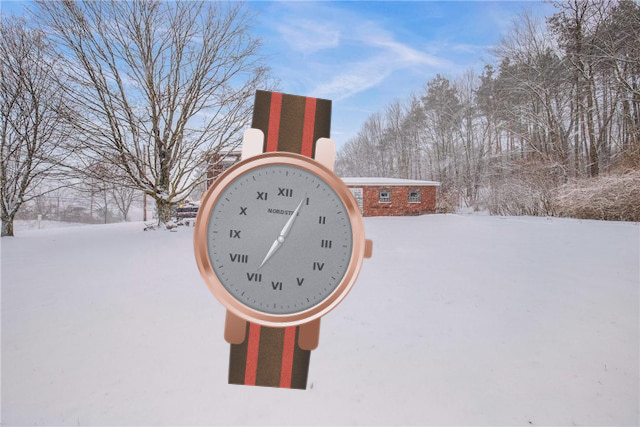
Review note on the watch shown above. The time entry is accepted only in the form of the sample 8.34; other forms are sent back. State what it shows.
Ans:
7.04
